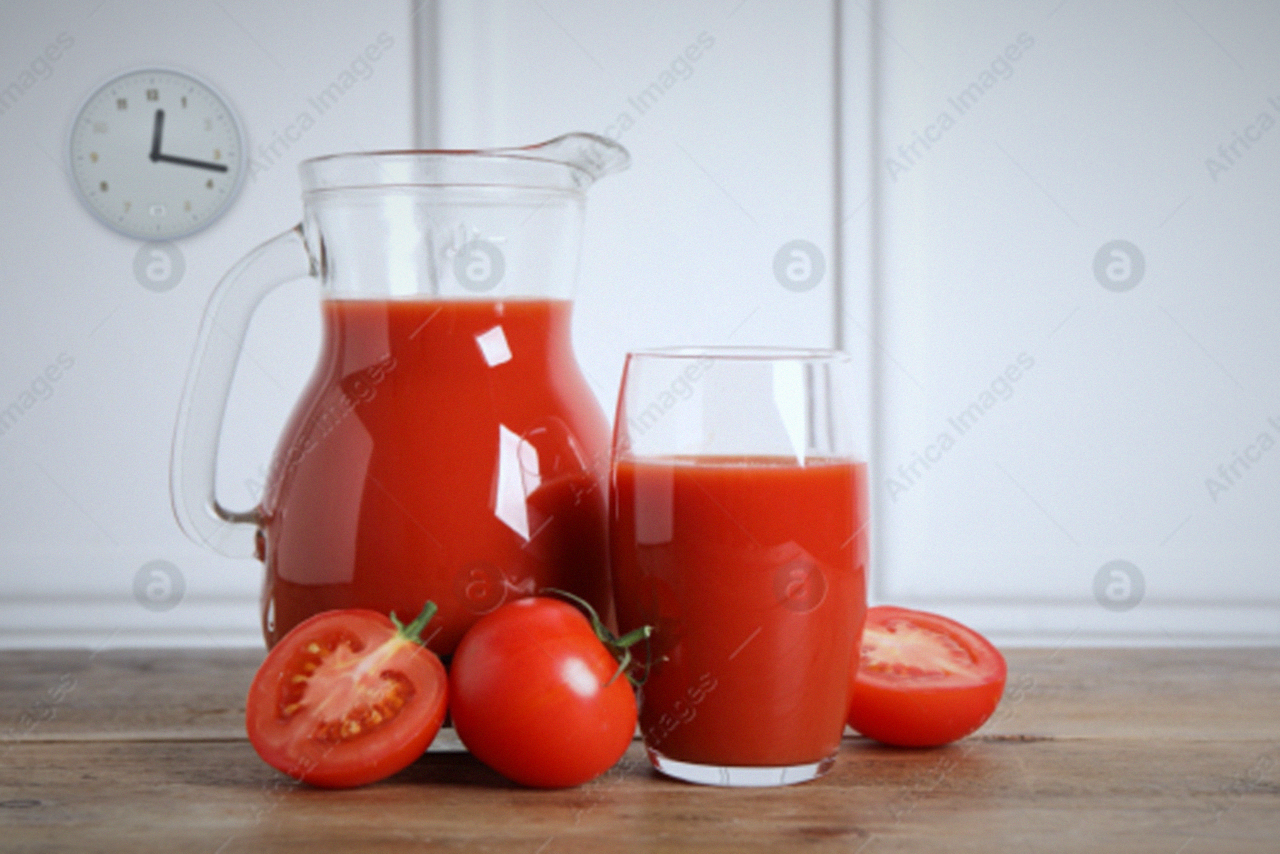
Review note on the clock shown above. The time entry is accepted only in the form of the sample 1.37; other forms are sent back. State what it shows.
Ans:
12.17
